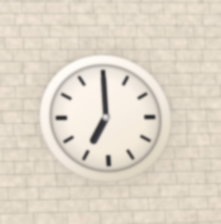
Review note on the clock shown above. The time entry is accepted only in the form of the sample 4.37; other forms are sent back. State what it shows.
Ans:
7.00
